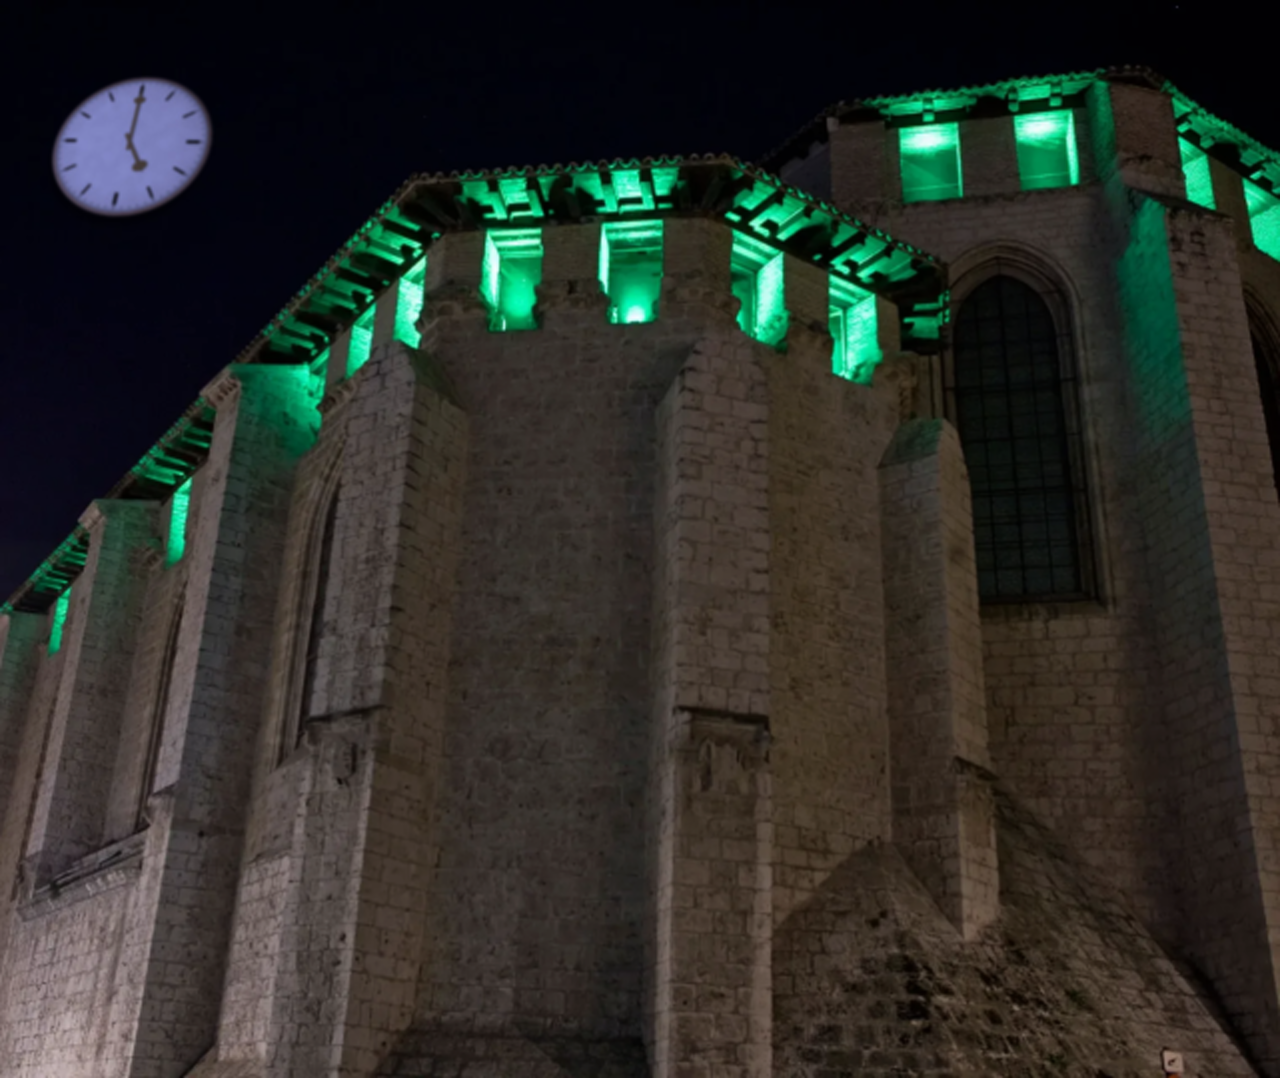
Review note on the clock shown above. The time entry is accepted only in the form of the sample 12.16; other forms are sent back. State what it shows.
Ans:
5.00
